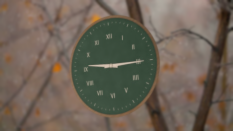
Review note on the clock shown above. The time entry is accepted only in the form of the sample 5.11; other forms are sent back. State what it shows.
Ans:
9.15
